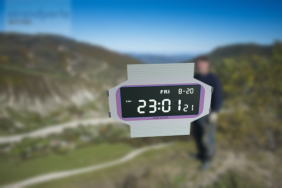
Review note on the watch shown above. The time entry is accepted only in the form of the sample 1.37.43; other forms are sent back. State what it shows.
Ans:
23.01.21
